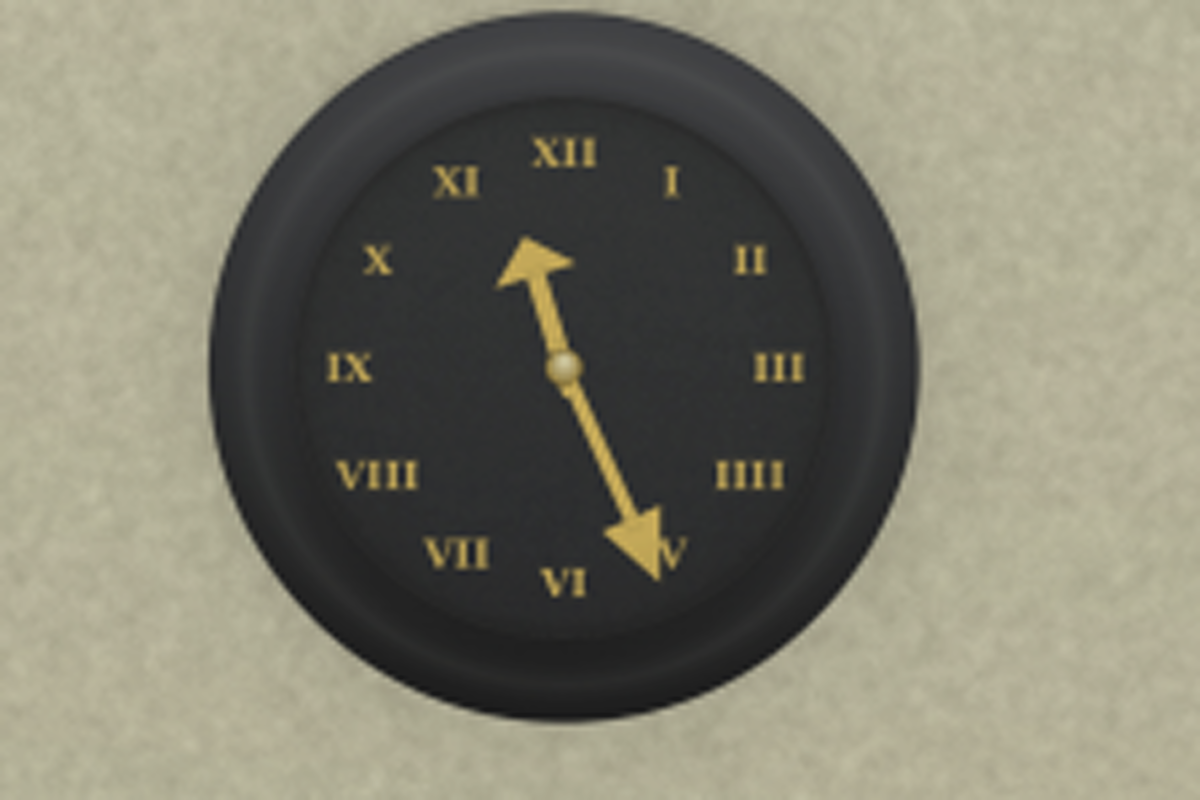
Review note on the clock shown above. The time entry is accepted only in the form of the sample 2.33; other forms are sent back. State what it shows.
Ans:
11.26
